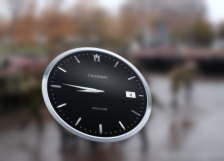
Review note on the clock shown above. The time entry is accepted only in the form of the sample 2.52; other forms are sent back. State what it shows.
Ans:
8.46
